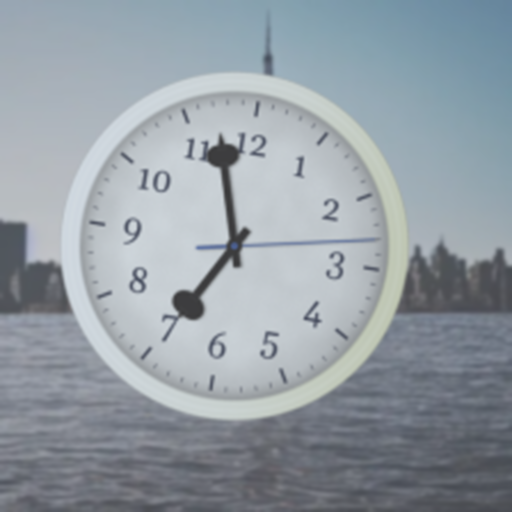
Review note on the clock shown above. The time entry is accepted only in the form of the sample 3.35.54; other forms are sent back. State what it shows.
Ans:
6.57.13
